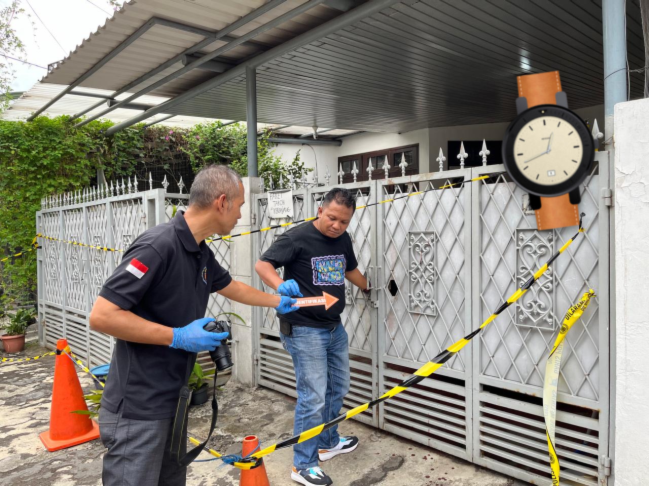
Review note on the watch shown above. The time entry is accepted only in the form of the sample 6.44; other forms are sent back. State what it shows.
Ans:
12.42
